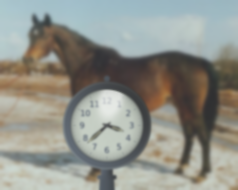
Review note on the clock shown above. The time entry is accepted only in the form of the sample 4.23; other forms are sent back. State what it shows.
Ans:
3.38
